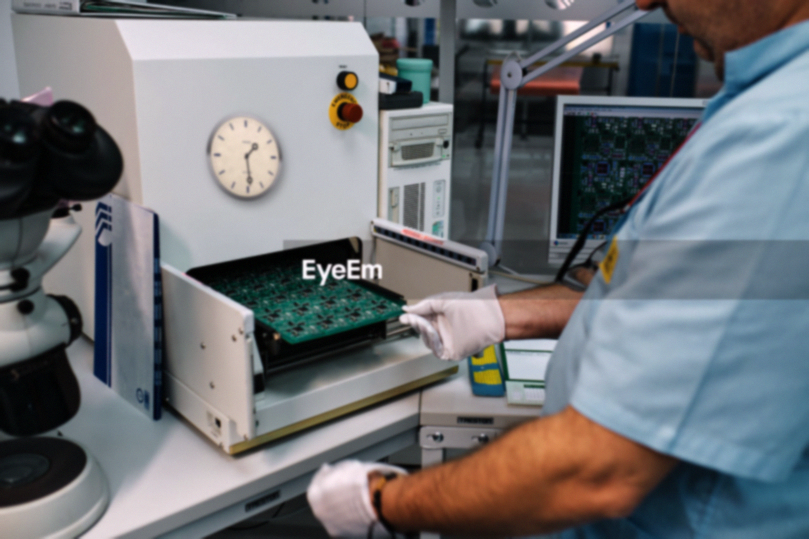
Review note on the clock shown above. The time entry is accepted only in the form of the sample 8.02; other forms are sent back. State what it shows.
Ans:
1.29
